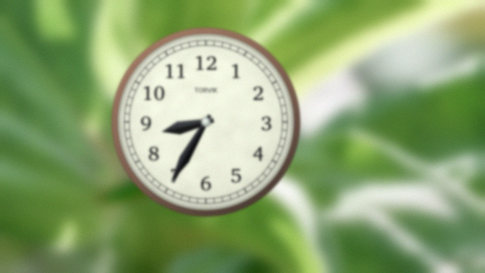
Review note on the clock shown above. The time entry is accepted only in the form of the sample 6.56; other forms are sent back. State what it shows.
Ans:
8.35
